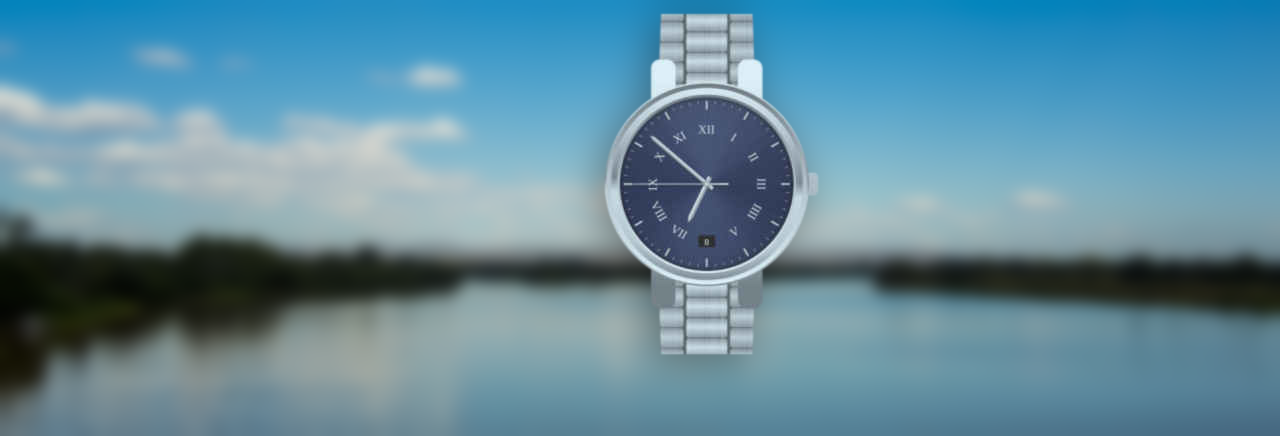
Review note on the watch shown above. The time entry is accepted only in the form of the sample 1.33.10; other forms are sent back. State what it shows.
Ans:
6.51.45
